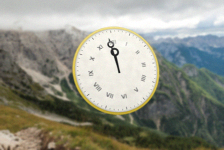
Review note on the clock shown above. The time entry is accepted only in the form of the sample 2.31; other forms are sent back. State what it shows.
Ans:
11.59
